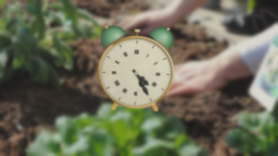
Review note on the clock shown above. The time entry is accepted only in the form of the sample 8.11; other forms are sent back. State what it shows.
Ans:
4.25
